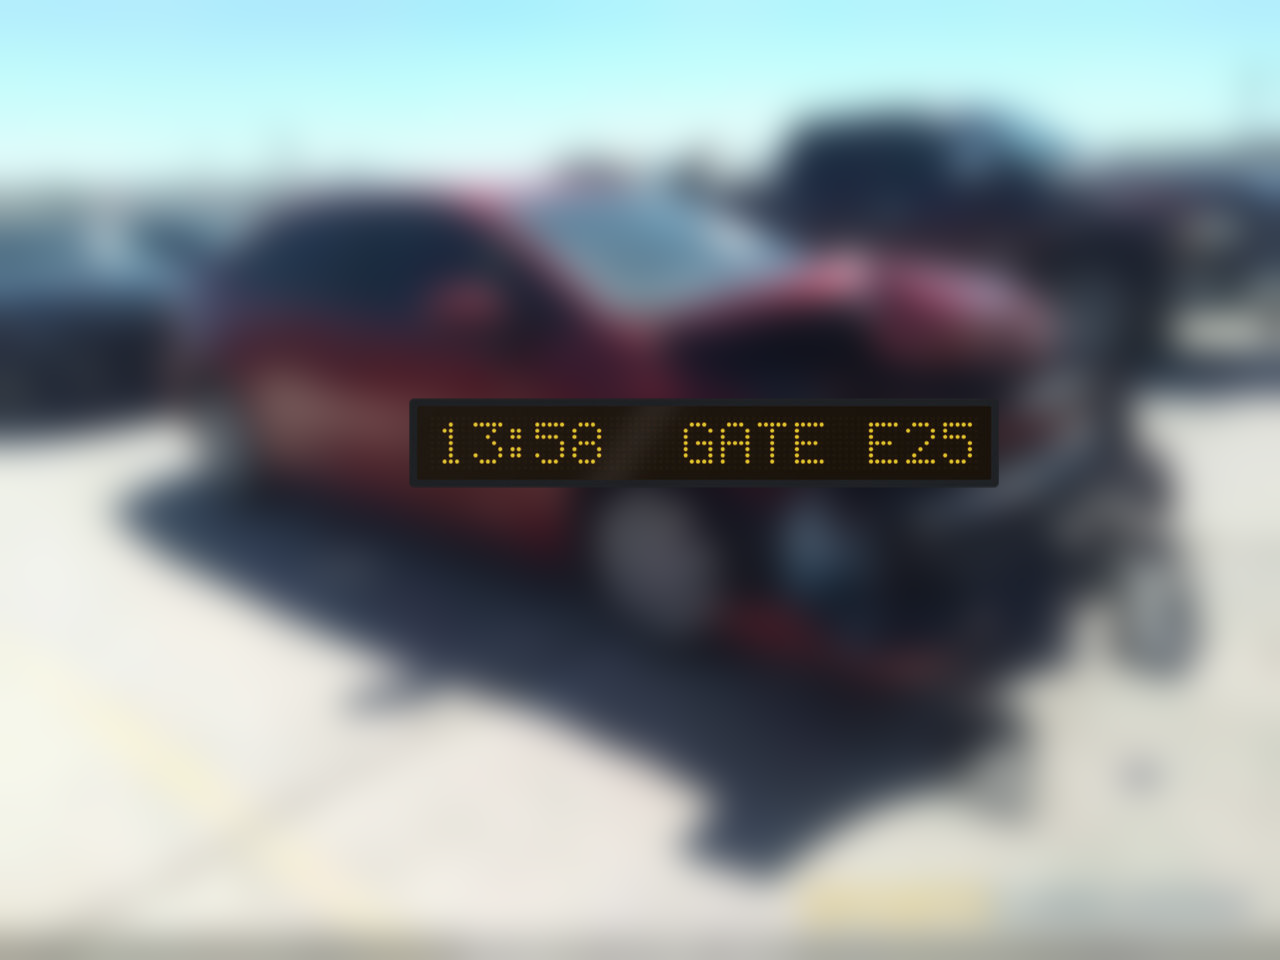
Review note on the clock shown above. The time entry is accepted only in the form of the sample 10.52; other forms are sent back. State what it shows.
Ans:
13.58
